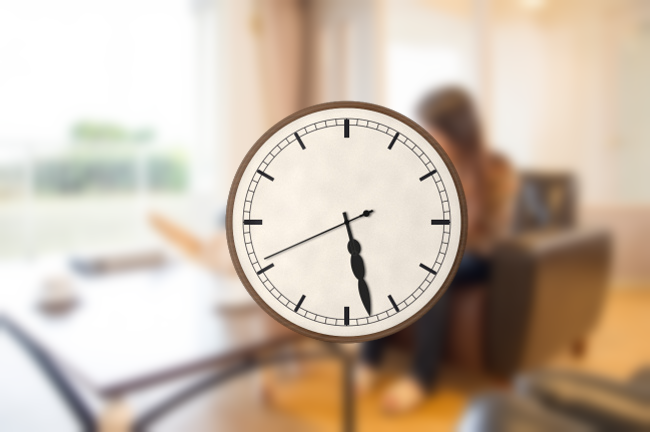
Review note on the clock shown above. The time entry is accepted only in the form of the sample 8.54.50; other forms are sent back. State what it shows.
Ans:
5.27.41
